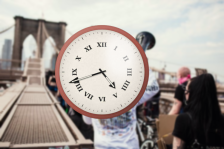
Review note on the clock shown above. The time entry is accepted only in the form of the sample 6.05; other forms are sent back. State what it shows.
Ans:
4.42
